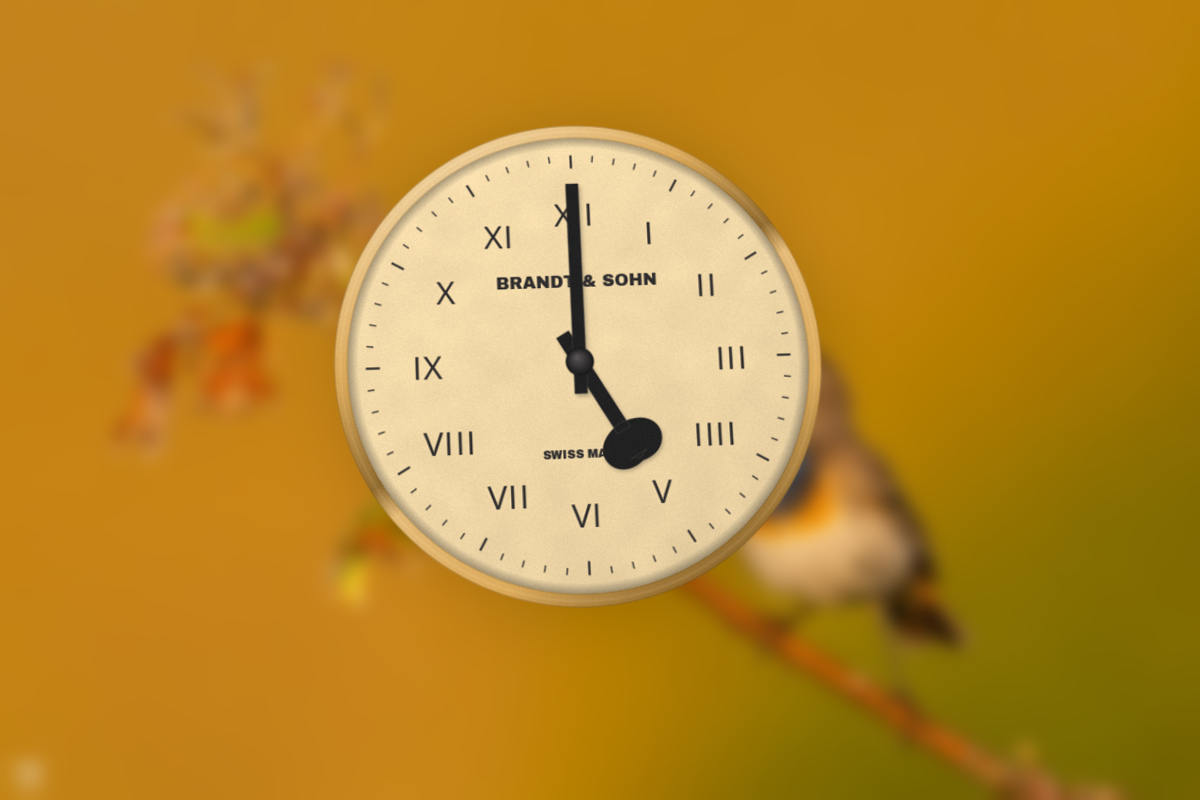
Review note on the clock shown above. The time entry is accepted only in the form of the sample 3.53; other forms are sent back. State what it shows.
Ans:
5.00
